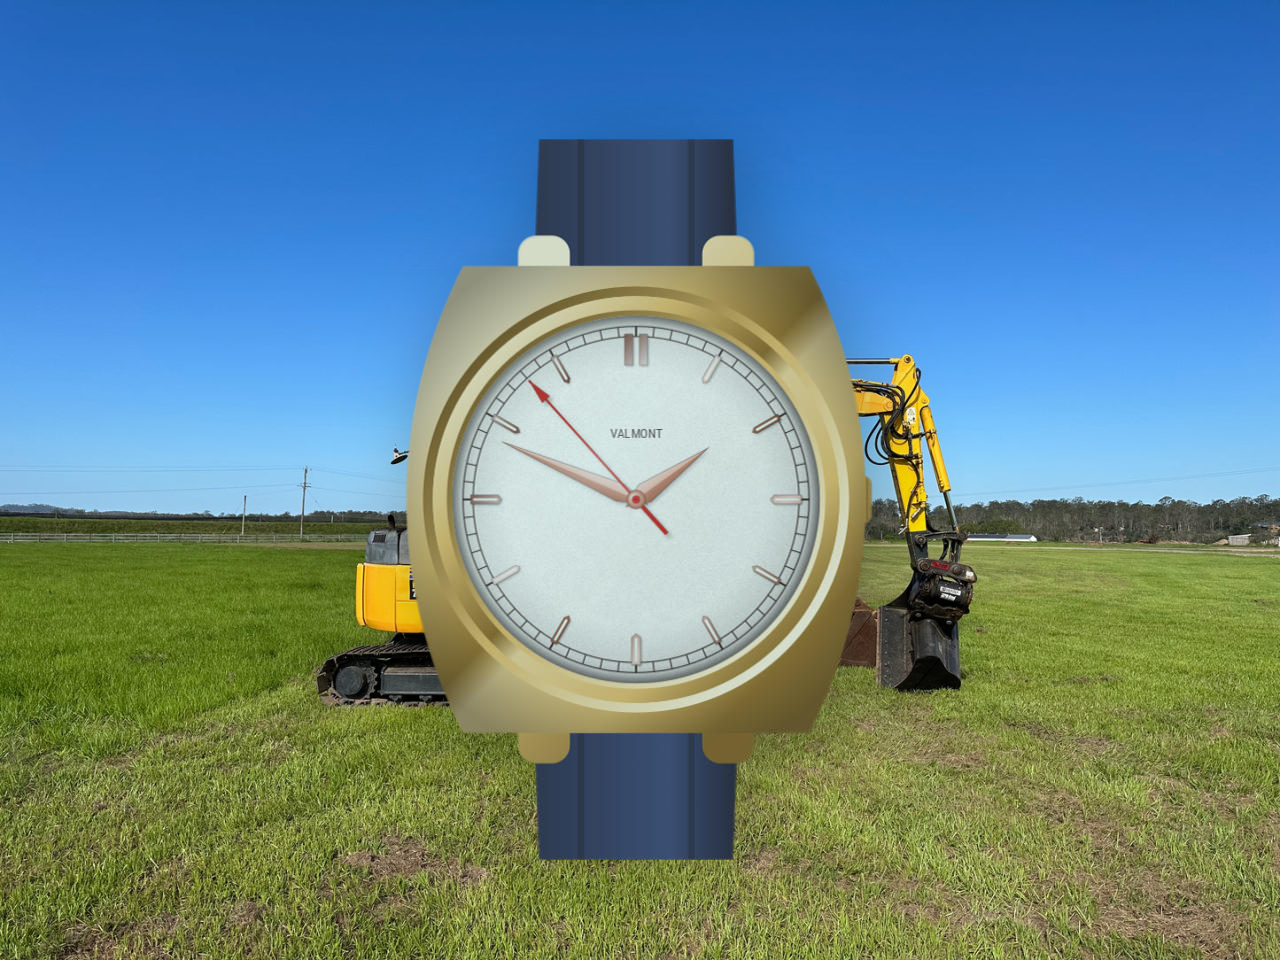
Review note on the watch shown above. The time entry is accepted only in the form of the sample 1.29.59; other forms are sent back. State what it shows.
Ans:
1.48.53
